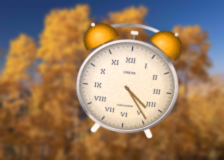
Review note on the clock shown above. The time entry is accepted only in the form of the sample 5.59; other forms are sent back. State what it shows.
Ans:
4.24
